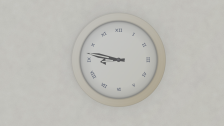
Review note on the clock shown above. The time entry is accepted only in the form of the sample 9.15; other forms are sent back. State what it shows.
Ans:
8.47
